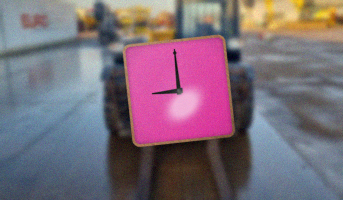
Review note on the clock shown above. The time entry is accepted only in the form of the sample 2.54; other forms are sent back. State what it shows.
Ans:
9.00
